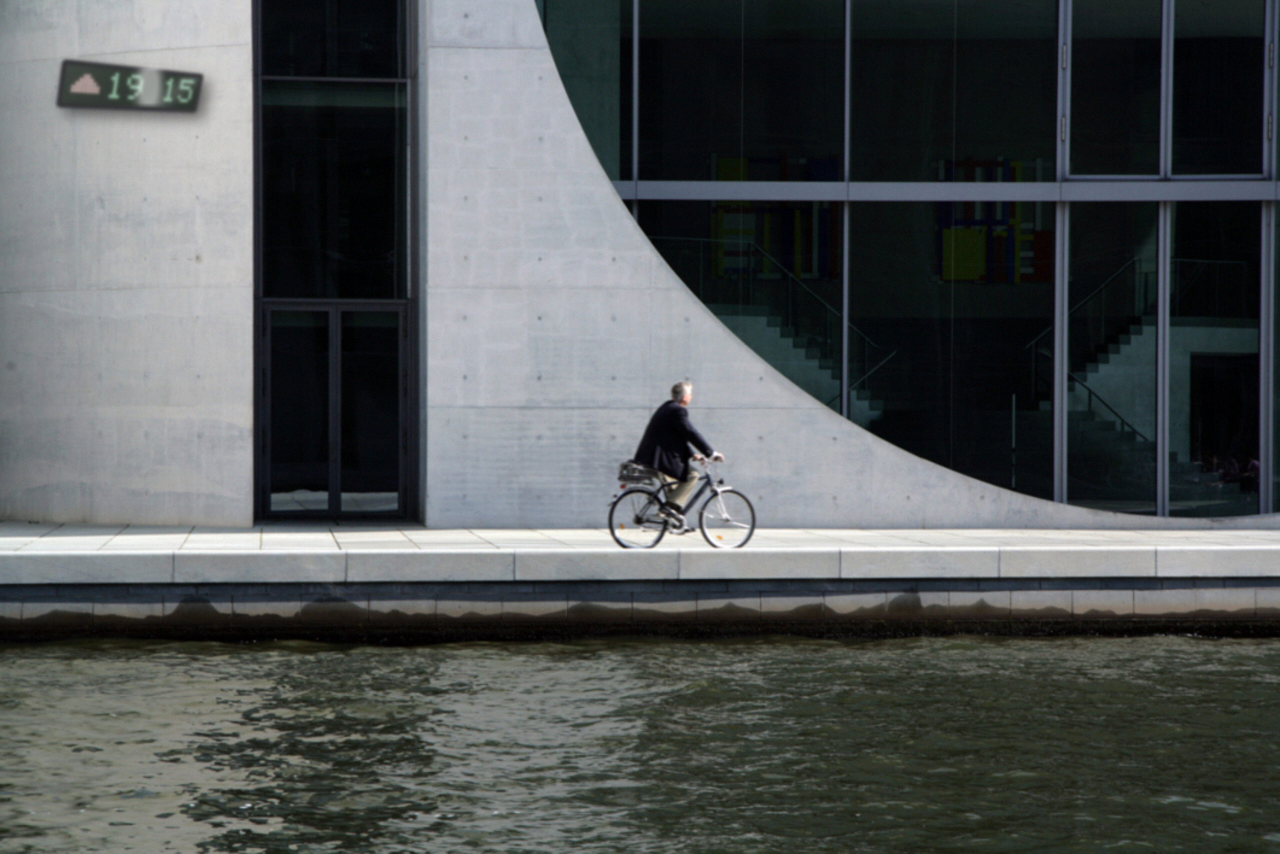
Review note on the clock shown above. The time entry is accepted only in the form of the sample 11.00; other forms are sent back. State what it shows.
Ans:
19.15
